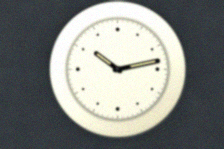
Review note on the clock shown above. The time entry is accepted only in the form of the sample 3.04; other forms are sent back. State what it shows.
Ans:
10.13
